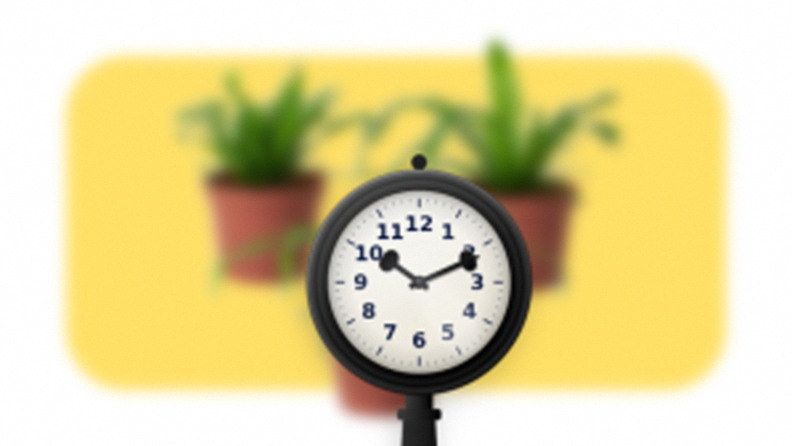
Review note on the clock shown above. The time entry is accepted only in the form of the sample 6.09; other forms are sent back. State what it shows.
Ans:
10.11
